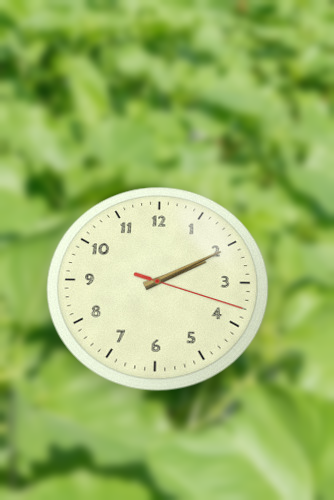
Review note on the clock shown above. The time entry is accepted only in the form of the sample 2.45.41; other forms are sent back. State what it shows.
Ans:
2.10.18
